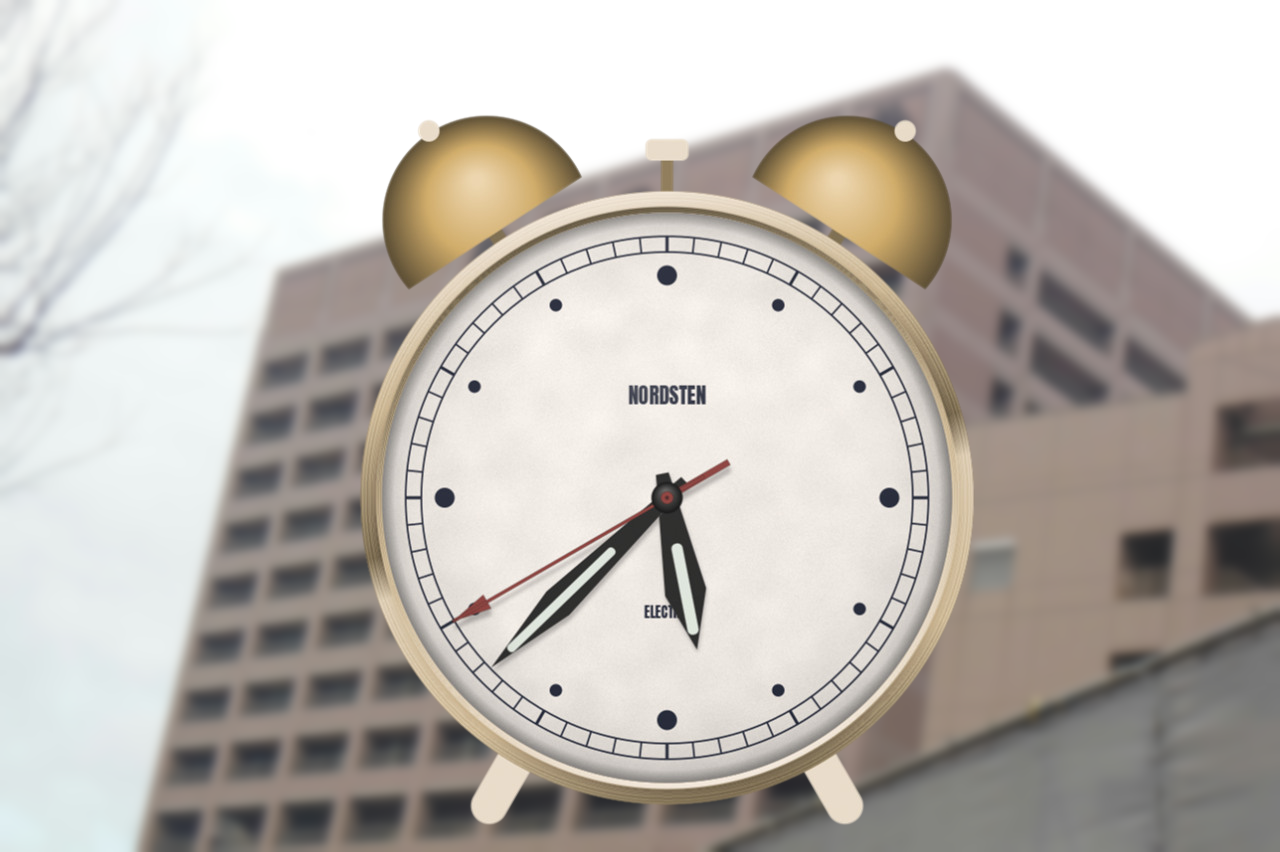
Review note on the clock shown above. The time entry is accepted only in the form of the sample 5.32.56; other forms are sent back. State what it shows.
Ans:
5.37.40
